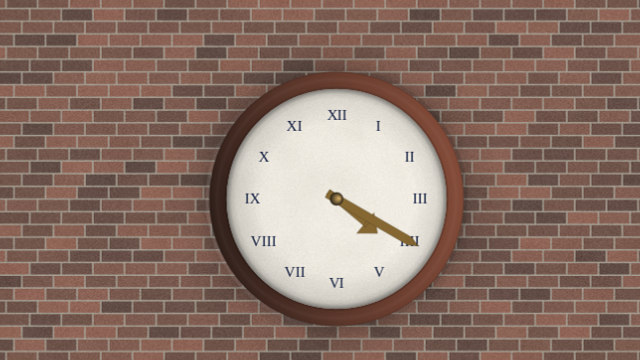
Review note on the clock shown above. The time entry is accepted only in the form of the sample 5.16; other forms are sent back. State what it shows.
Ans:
4.20
